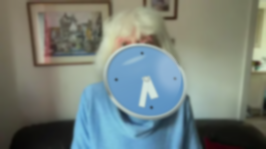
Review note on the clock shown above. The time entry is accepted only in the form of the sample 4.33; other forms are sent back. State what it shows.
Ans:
5.33
